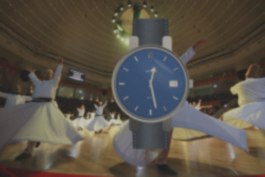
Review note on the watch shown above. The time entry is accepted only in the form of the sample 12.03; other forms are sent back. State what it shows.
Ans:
12.28
